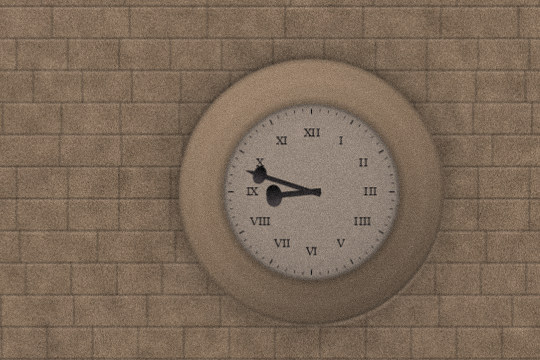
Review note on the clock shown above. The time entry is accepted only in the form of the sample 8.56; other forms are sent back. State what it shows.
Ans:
8.48
